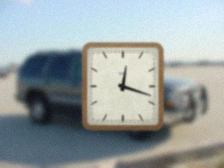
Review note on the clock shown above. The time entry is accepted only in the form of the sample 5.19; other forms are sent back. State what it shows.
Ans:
12.18
